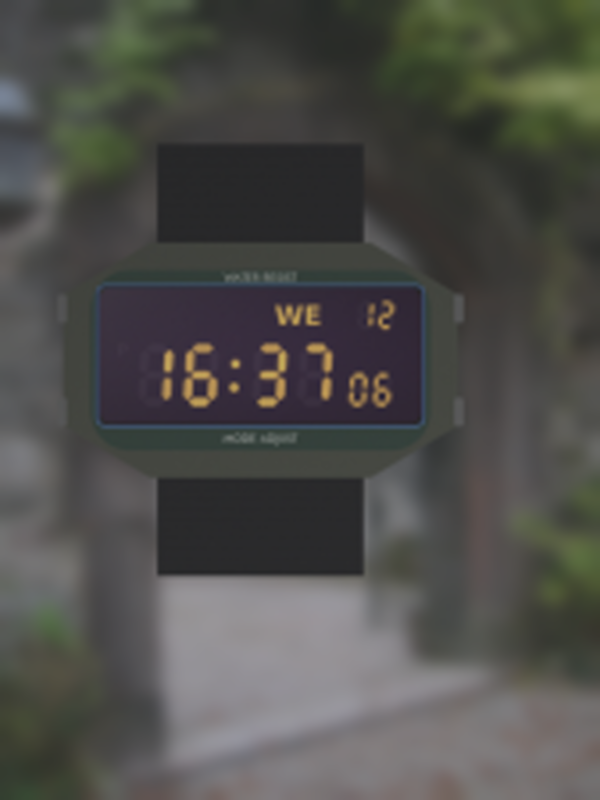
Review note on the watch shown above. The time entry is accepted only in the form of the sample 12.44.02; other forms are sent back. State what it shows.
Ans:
16.37.06
